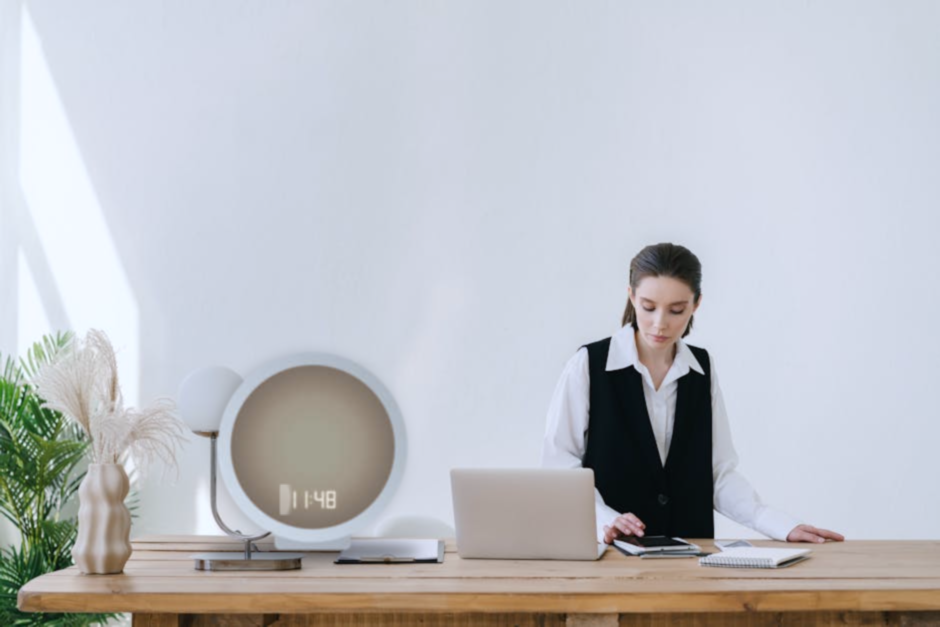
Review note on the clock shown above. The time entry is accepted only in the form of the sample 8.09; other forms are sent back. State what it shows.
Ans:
11.48
